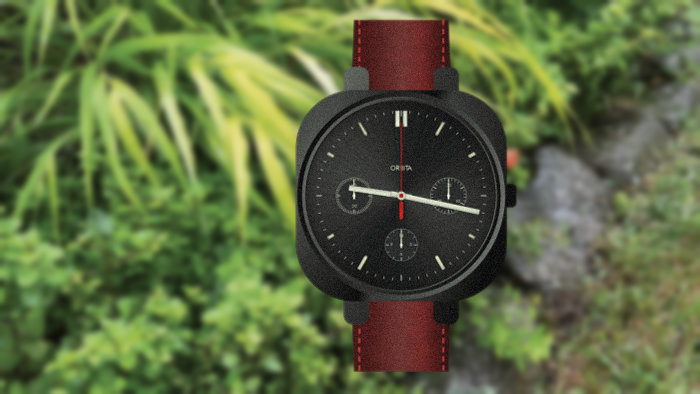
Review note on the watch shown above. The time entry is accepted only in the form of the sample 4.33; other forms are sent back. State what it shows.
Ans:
9.17
